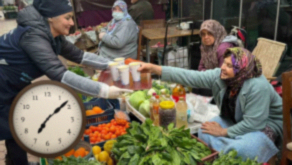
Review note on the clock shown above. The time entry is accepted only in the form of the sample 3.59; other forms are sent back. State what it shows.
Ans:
7.08
